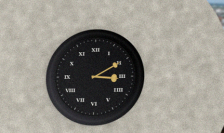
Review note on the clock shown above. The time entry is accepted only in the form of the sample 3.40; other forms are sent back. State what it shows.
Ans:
3.10
